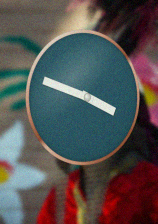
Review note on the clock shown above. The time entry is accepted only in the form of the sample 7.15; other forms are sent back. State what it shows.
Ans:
3.48
